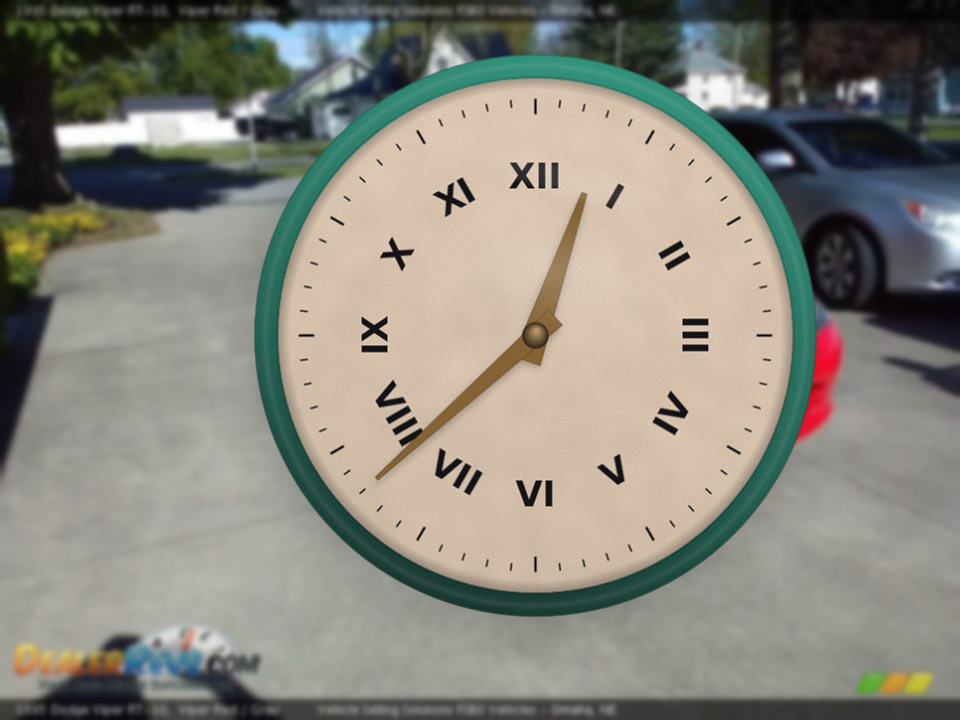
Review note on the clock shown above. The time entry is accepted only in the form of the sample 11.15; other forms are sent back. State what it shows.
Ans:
12.38
